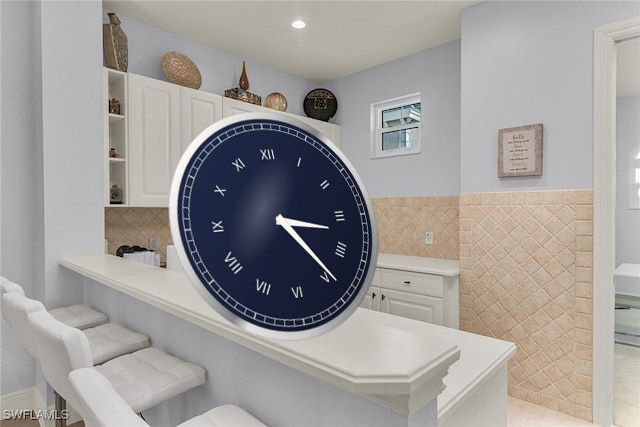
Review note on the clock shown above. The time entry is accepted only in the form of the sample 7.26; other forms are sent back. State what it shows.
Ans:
3.24
